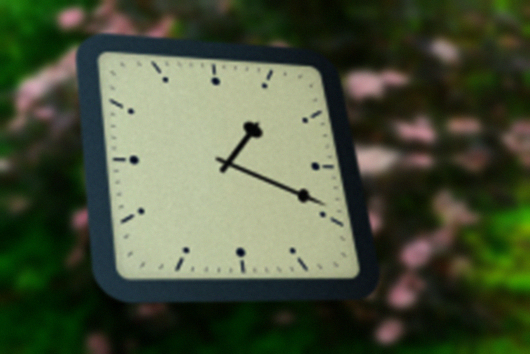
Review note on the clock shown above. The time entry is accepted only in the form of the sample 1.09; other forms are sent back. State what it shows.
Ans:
1.19
